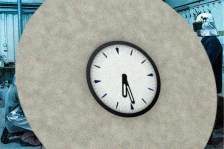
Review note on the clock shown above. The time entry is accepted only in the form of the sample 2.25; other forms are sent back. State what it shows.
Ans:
6.29
